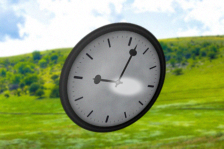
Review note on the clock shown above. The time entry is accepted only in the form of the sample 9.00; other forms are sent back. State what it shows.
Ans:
9.02
